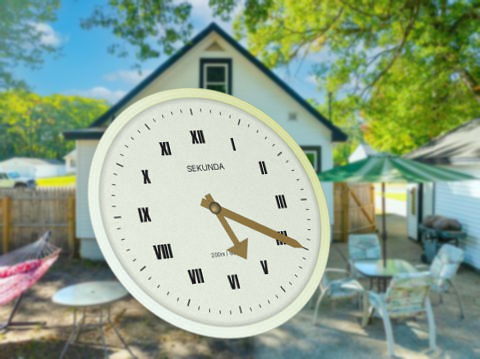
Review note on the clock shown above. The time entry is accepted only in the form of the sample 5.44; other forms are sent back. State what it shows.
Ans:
5.20
